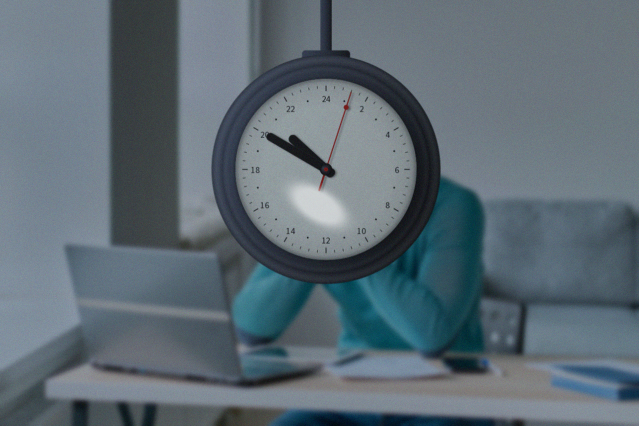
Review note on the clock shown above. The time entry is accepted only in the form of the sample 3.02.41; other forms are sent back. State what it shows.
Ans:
20.50.03
